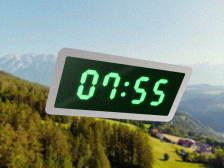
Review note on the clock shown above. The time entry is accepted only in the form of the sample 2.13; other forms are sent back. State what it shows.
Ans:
7.55
